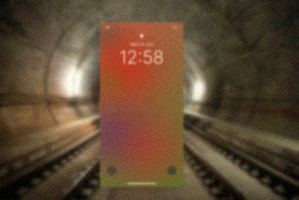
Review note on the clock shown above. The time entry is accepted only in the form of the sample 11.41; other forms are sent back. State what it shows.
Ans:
12.58
